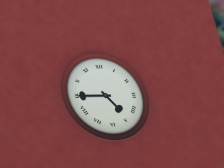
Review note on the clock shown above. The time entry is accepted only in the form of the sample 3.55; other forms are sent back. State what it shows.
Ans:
4.45
